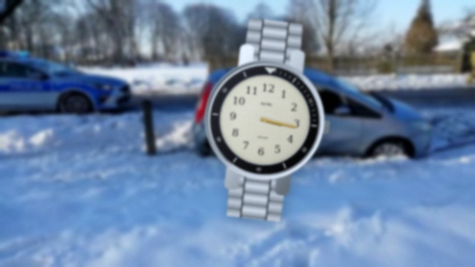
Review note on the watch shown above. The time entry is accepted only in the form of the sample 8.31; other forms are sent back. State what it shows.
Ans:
3.16
